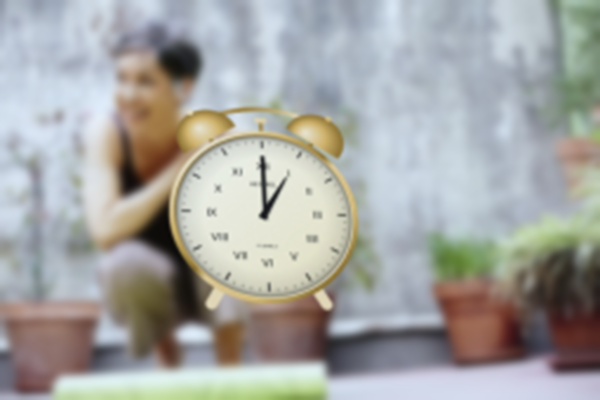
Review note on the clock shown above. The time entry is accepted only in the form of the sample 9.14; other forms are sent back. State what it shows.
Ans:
1.00
